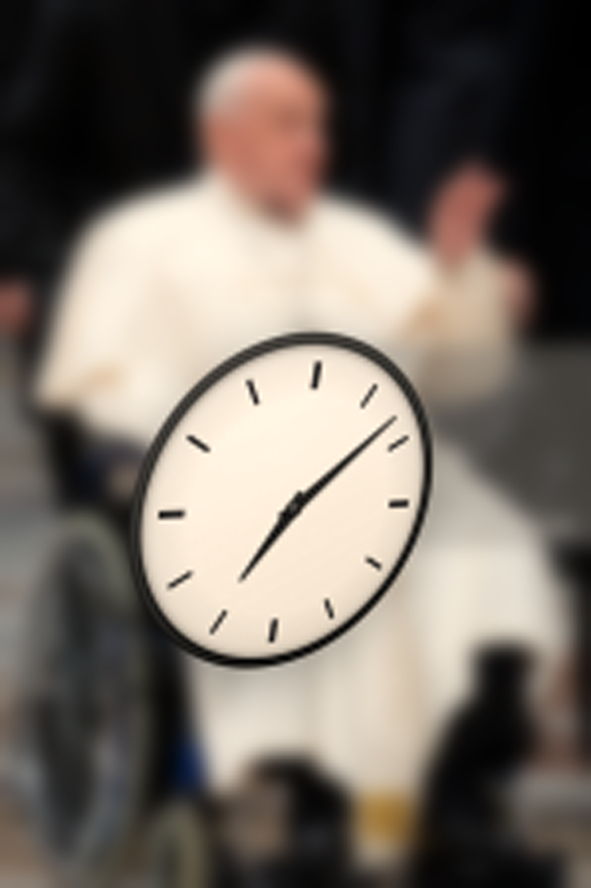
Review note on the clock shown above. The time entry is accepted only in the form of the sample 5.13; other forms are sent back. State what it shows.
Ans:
7.08
